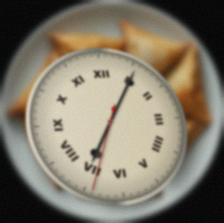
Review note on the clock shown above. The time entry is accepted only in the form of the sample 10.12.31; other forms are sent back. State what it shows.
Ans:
7.05.34
